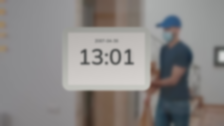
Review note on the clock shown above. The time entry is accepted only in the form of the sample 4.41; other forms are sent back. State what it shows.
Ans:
13.01
